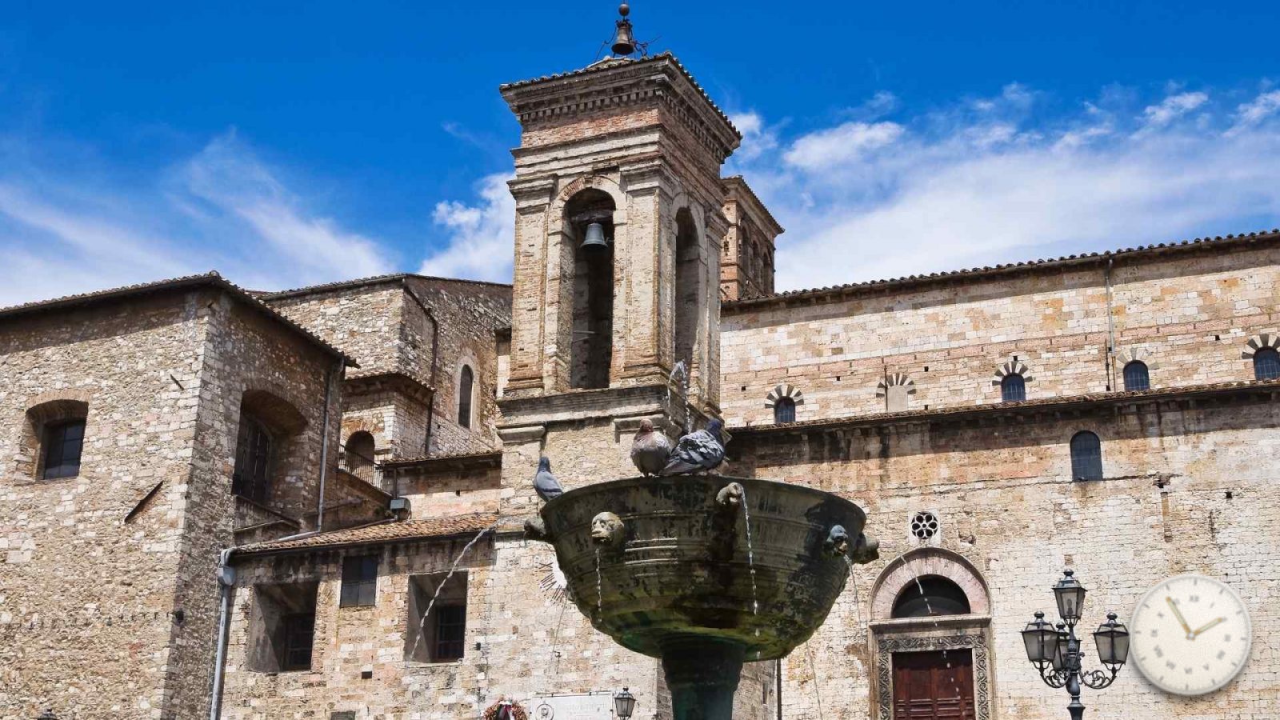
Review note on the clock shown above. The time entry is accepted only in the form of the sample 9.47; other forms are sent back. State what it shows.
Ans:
1.54
